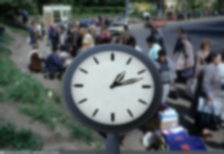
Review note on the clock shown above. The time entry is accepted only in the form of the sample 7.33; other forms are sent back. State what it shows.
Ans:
1.12
